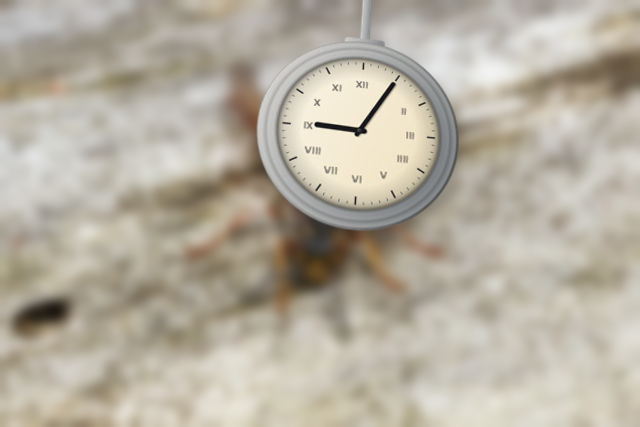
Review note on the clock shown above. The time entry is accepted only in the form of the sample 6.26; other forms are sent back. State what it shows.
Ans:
9.05
